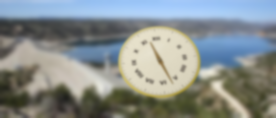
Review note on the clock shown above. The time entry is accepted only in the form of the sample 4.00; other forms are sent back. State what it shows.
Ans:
11.27
